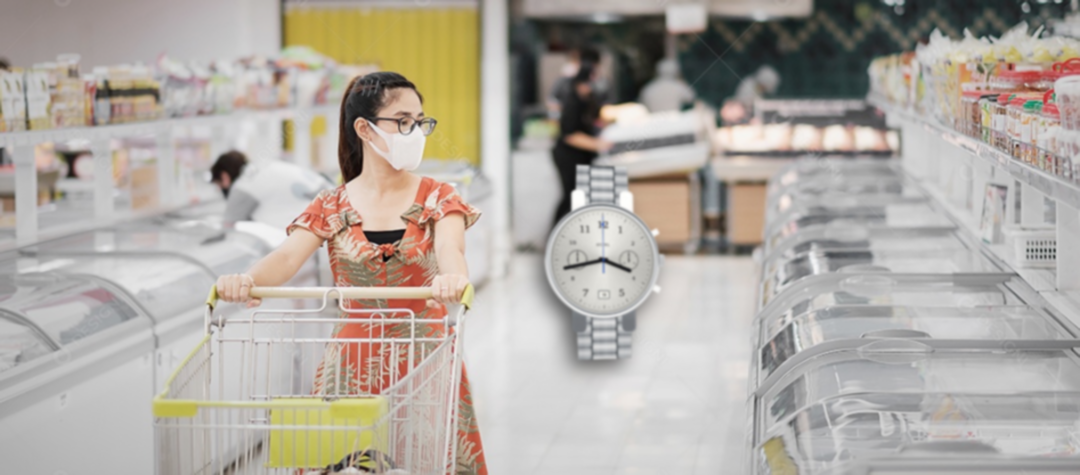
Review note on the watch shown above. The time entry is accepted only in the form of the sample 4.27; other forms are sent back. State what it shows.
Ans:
3.43
